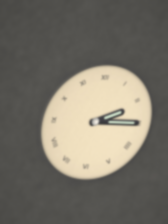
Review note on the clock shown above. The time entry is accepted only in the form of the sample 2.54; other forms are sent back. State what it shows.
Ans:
2.15
